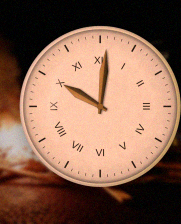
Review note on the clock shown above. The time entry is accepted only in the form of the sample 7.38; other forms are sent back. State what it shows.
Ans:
10.01
